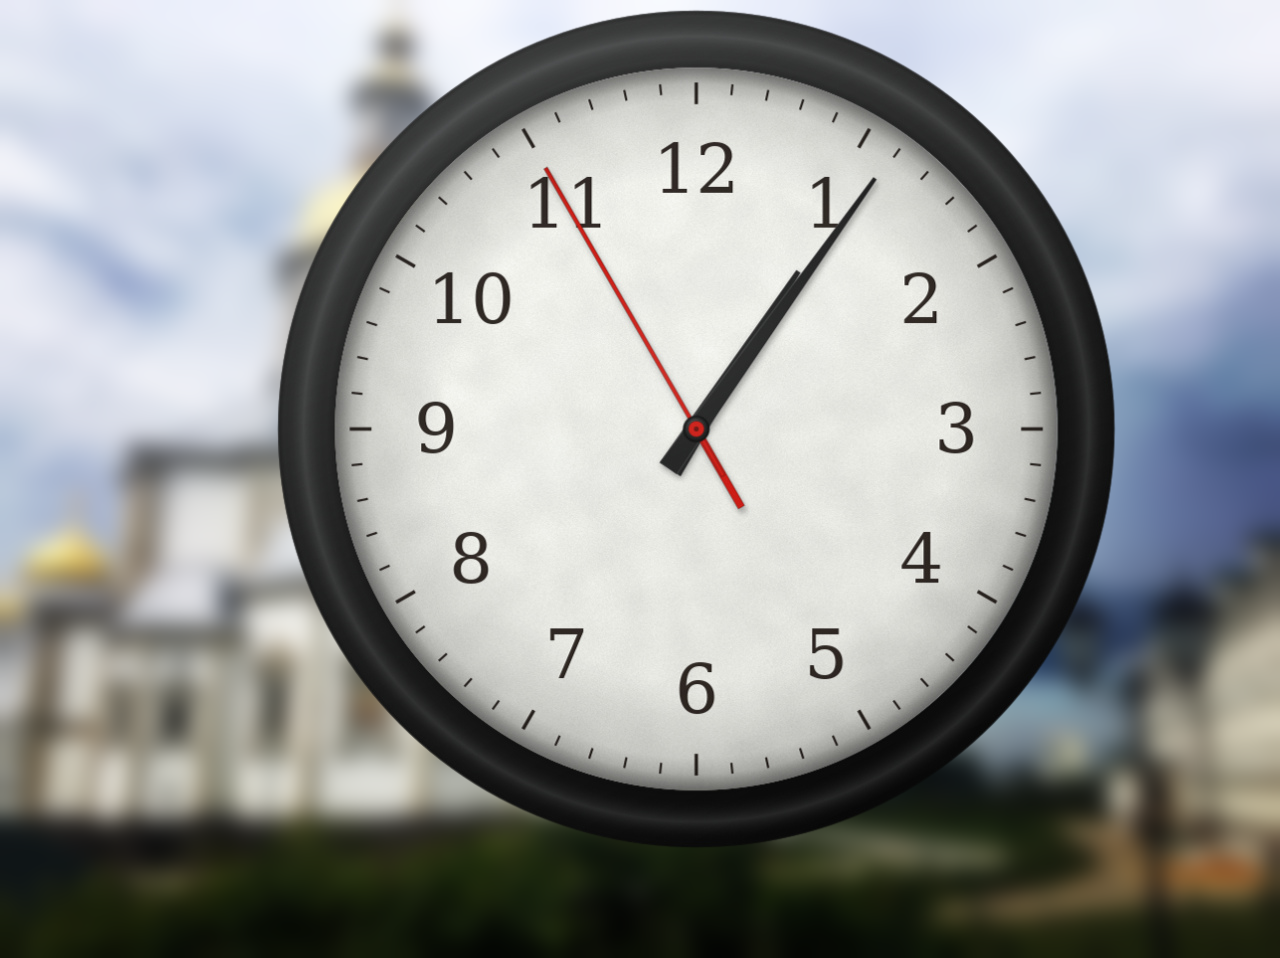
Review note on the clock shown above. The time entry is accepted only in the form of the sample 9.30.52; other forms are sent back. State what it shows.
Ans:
1.05.55
